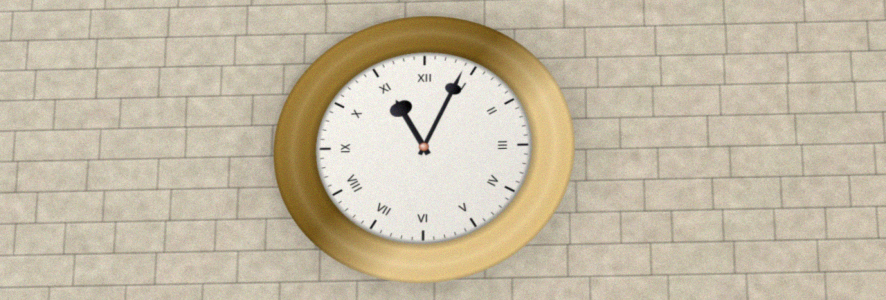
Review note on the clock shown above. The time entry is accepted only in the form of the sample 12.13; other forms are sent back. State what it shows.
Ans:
11.04
